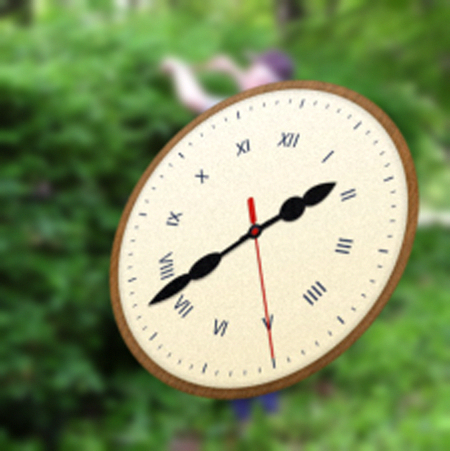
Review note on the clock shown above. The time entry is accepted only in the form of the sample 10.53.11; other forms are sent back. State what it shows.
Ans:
1.37.25
